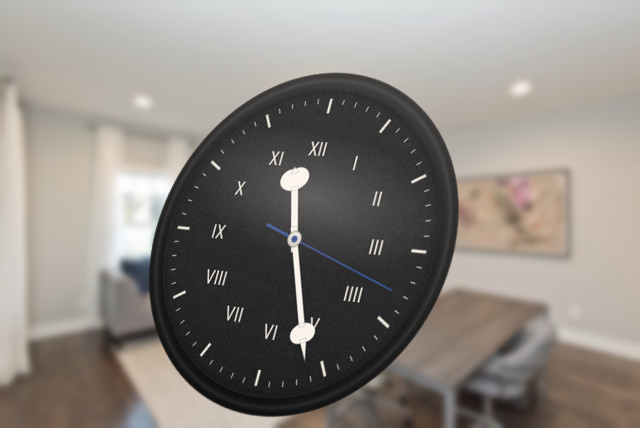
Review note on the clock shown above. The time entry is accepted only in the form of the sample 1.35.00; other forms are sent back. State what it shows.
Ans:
11.26.18
